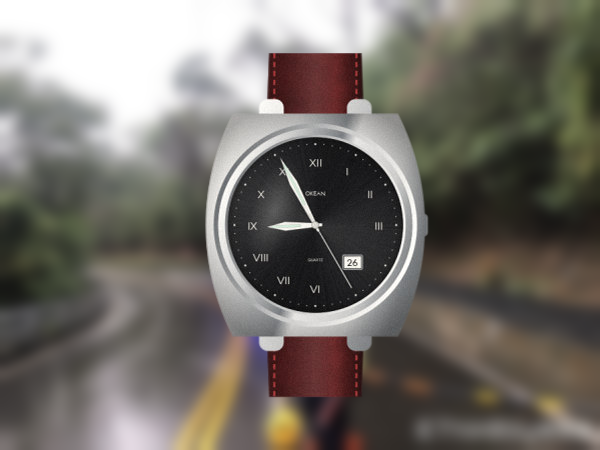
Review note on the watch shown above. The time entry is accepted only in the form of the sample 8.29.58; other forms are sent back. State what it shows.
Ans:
8.55.25
